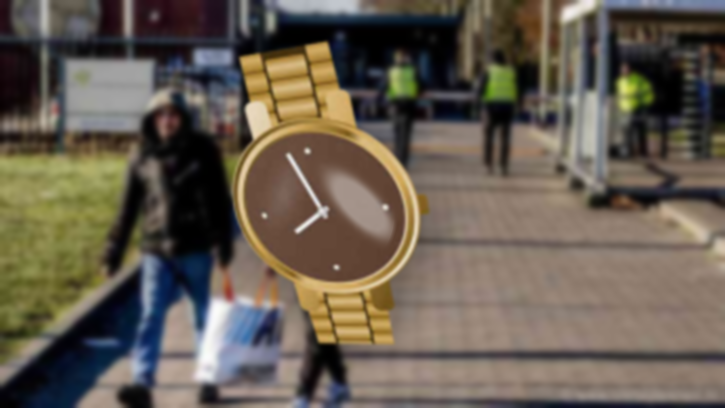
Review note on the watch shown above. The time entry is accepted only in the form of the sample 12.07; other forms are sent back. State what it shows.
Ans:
7.57
